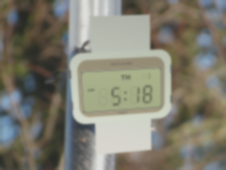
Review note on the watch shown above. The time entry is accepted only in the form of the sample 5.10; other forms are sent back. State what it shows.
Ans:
5.18
